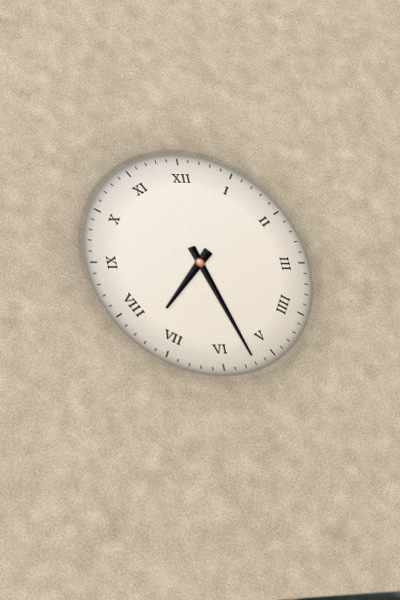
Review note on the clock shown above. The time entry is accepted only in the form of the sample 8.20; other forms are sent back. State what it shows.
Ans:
7.27
